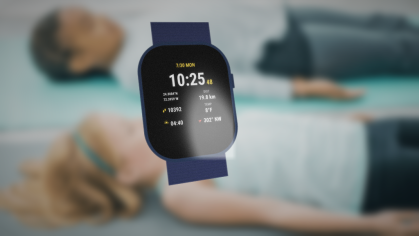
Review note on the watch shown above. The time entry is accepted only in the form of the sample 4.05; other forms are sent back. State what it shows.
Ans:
10.25
